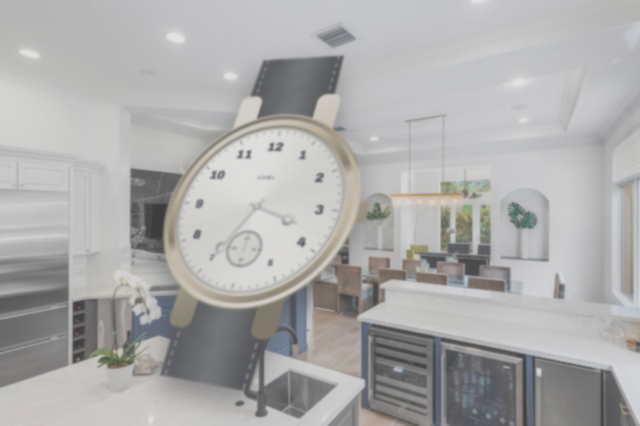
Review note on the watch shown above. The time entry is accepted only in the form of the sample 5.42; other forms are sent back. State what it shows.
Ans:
3.35
